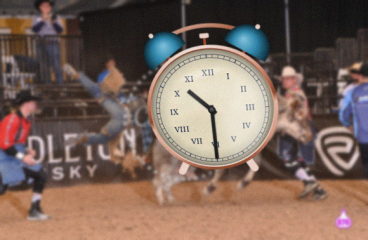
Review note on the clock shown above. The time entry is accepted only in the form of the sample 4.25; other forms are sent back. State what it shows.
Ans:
10.30
